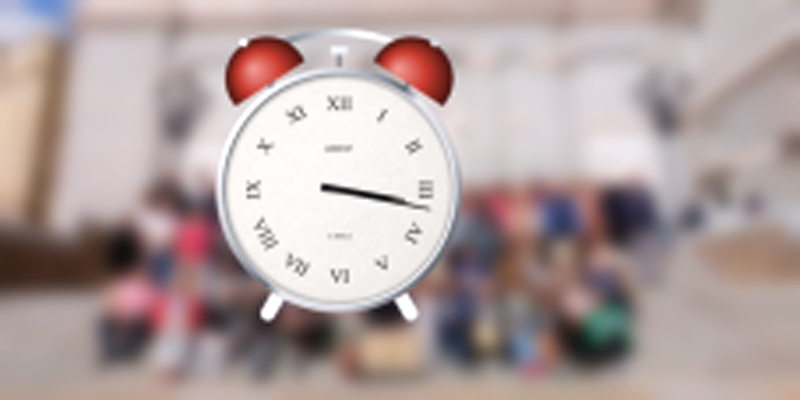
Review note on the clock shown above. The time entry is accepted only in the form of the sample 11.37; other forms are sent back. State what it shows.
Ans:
3.17
